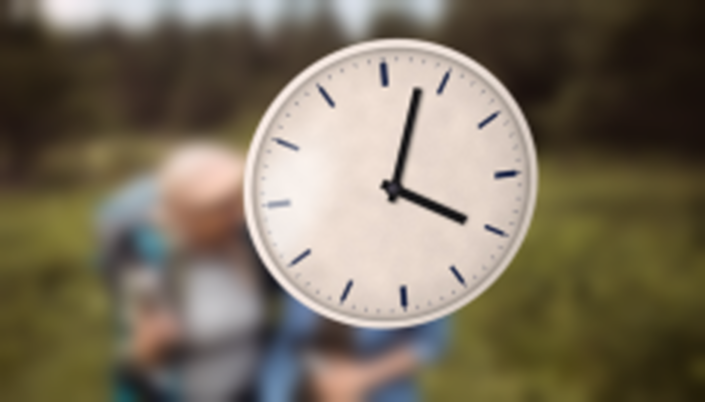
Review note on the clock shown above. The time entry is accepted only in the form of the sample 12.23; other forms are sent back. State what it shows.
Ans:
4.03
